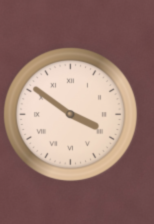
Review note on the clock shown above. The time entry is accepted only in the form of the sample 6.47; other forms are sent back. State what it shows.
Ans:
3.51
